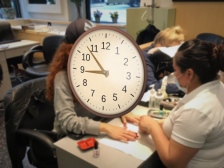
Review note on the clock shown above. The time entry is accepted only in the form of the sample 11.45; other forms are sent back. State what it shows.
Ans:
8.53
